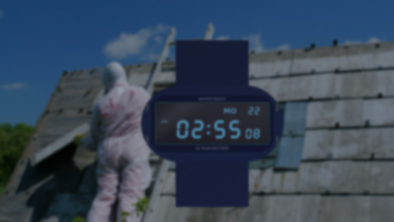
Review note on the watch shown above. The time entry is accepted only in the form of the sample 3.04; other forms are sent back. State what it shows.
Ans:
2.55
